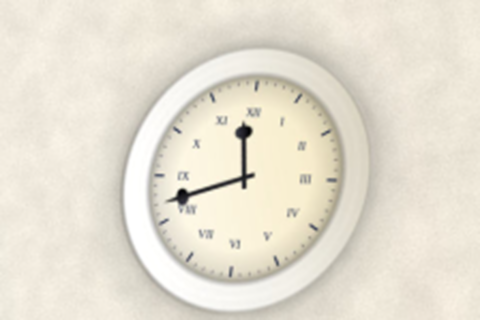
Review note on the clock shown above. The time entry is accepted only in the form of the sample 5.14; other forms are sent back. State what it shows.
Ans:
11.42
